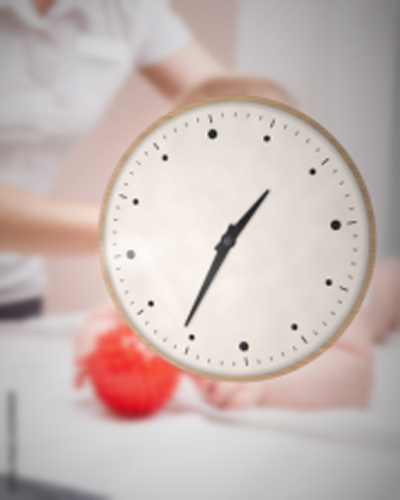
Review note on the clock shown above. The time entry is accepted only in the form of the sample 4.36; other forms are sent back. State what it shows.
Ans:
1.36
